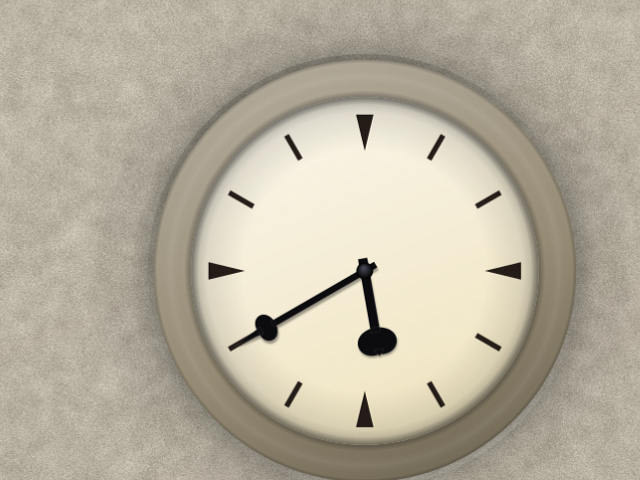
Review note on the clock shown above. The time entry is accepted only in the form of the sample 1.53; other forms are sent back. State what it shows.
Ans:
5.40
